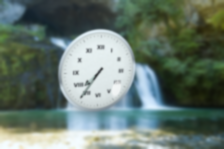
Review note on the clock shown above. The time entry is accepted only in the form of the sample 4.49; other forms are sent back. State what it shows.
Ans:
7.36
